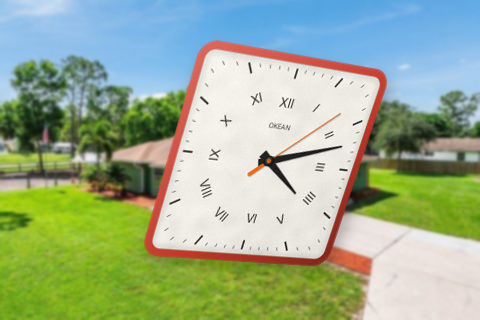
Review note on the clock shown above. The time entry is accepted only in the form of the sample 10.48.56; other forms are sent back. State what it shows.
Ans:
4.12.08
